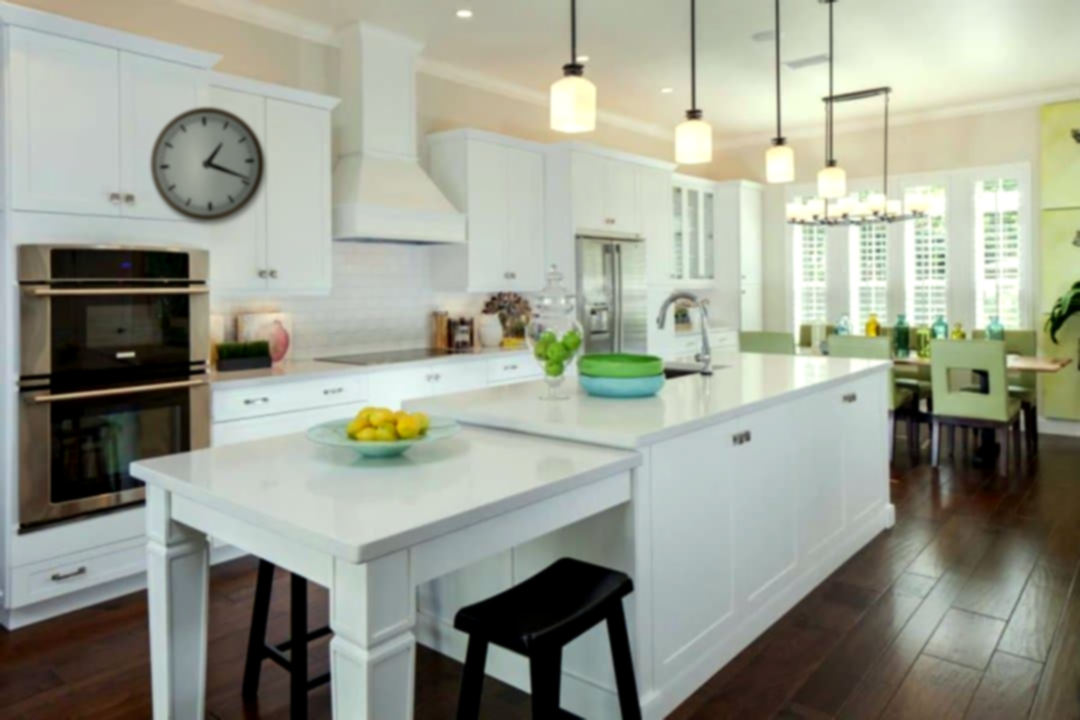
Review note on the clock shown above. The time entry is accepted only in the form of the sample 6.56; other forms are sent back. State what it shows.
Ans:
1.19
